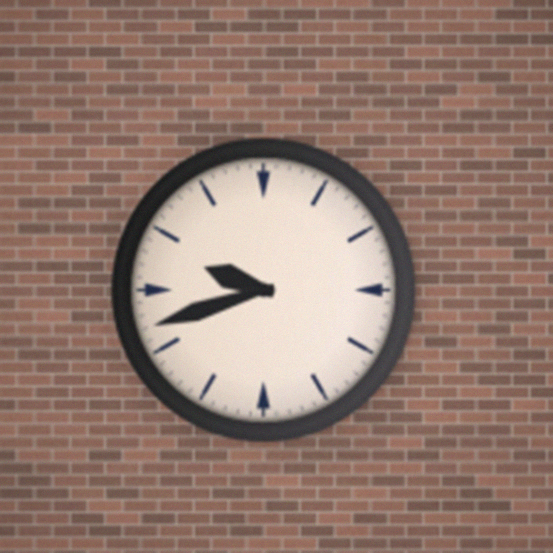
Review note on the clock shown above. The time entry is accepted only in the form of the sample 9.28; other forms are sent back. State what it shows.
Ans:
9.42
